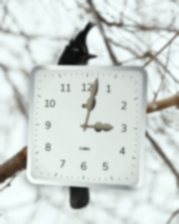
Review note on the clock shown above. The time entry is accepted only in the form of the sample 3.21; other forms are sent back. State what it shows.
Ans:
3.02
